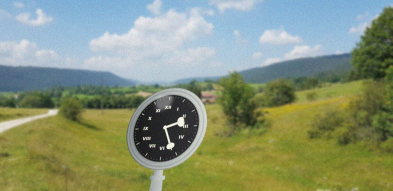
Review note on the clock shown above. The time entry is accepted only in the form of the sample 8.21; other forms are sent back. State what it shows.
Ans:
2.26
